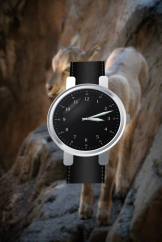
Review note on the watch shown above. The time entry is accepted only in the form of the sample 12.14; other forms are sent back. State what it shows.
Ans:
3.12
